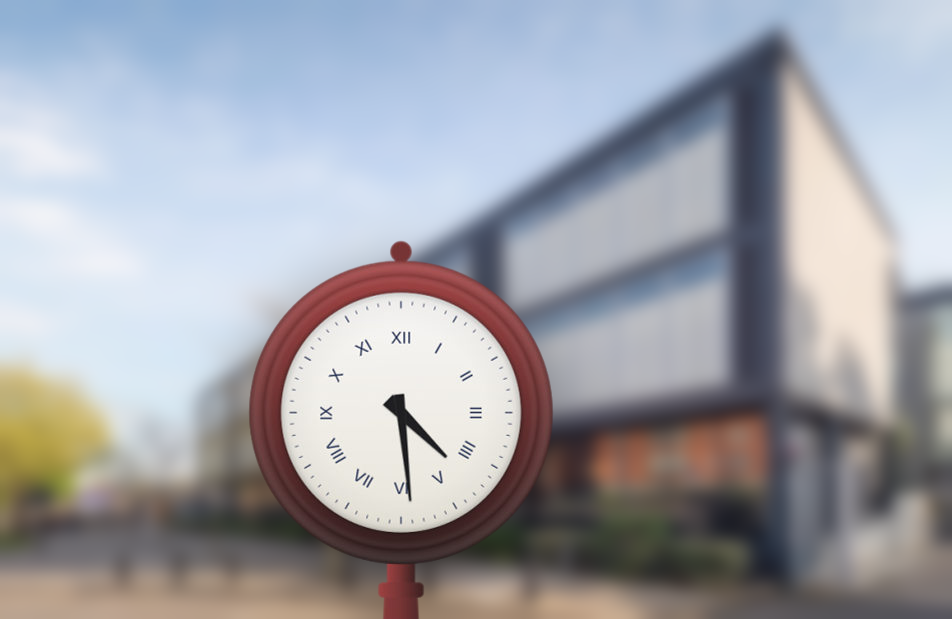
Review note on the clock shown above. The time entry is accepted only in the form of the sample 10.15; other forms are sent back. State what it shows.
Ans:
4.29
